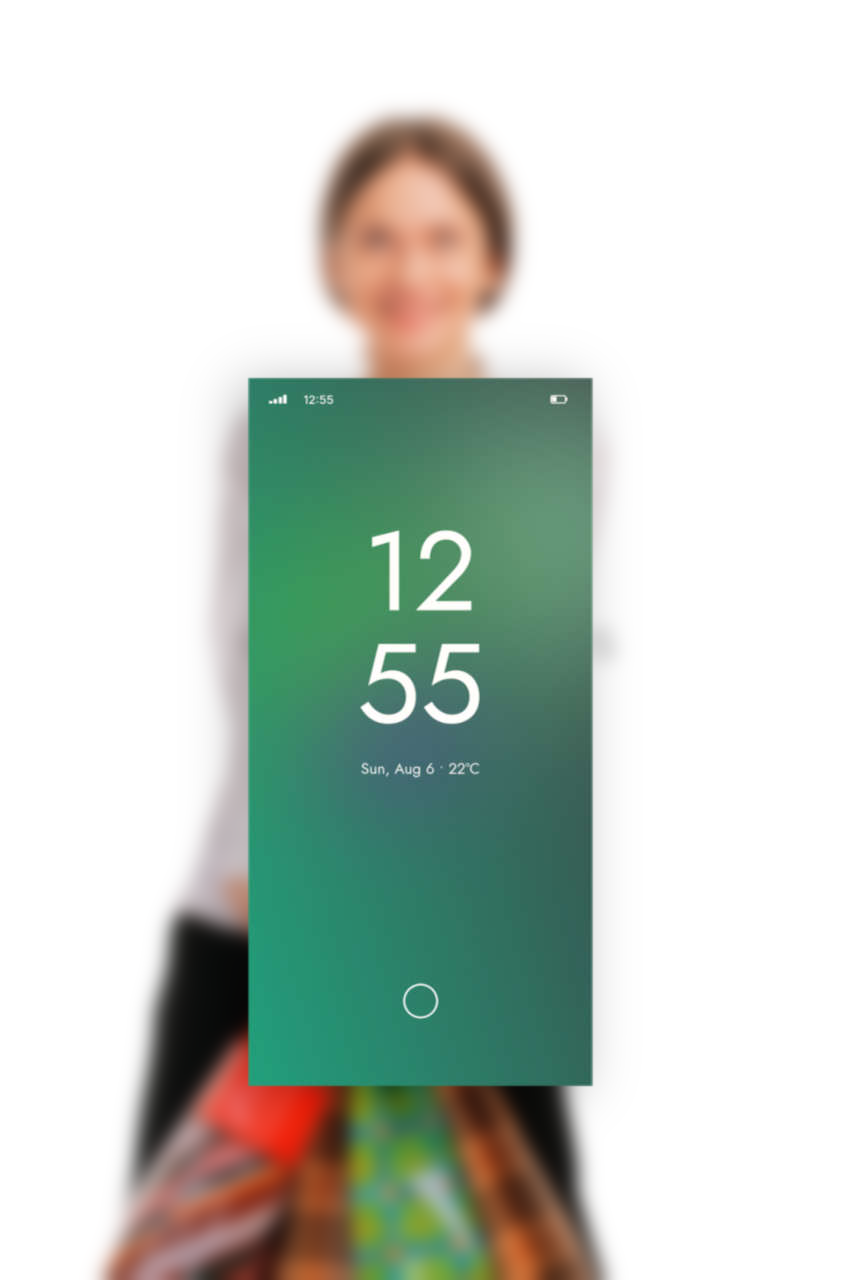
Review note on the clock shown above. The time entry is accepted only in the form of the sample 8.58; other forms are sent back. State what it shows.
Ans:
12.55
